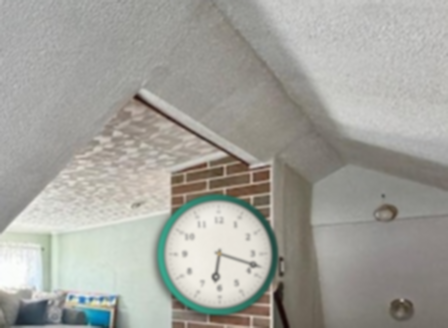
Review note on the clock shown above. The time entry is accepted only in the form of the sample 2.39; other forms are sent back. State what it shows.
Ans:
6.18
